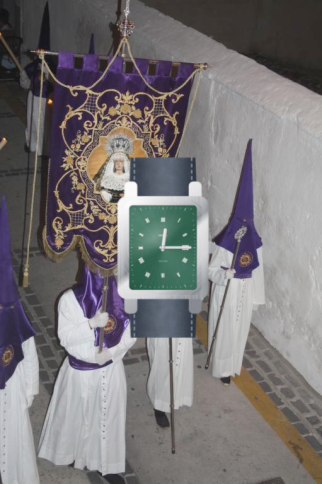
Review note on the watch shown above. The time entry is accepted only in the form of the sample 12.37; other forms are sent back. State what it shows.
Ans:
12.15
